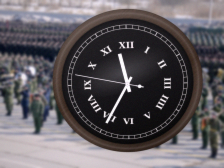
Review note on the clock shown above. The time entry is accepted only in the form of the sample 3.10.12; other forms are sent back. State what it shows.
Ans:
11.34.47
